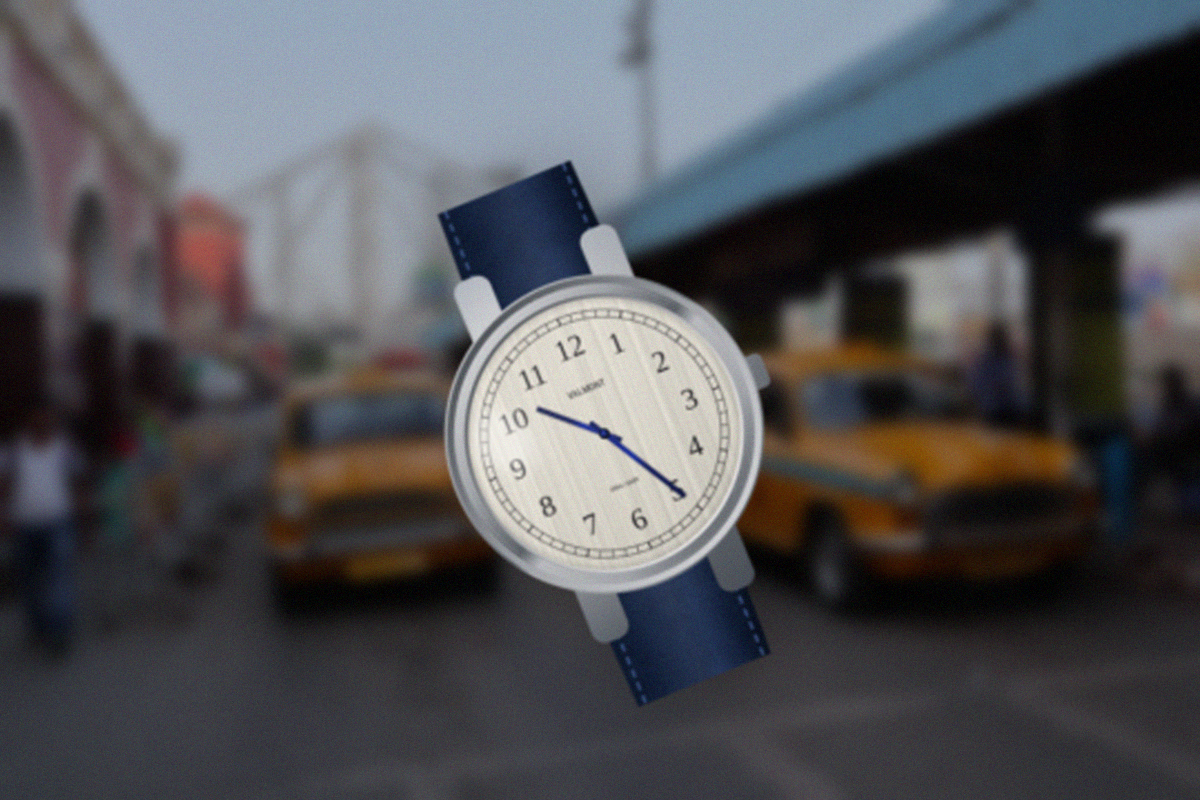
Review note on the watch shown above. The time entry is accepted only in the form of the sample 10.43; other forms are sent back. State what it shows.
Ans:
10.25
